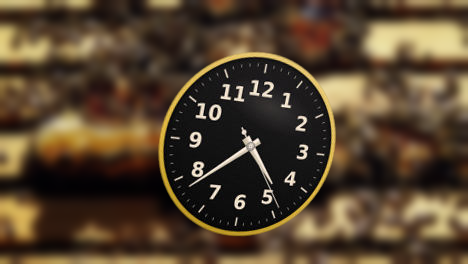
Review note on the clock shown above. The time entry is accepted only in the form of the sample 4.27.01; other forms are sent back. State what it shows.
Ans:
4.38.24
